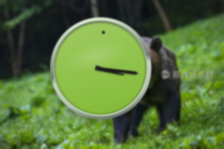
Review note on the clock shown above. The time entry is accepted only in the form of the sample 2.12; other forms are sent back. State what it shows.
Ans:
3.15
